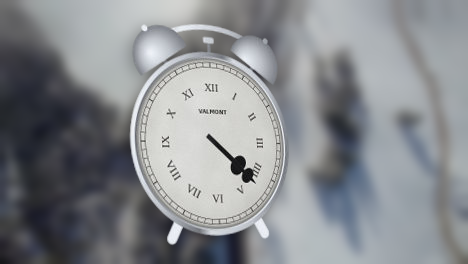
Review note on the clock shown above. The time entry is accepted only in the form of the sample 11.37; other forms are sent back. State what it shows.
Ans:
4.22
